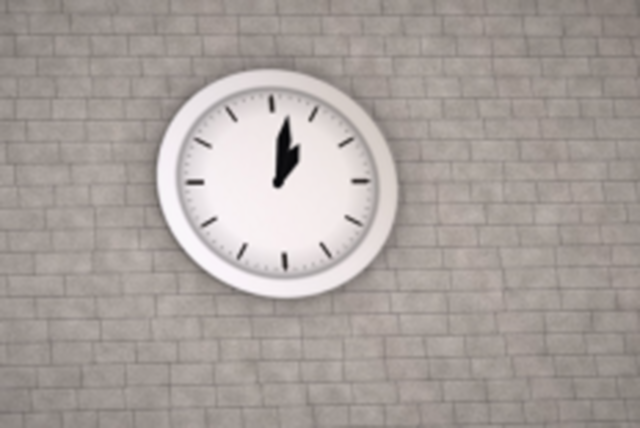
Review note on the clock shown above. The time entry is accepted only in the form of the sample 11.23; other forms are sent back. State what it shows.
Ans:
1.02
